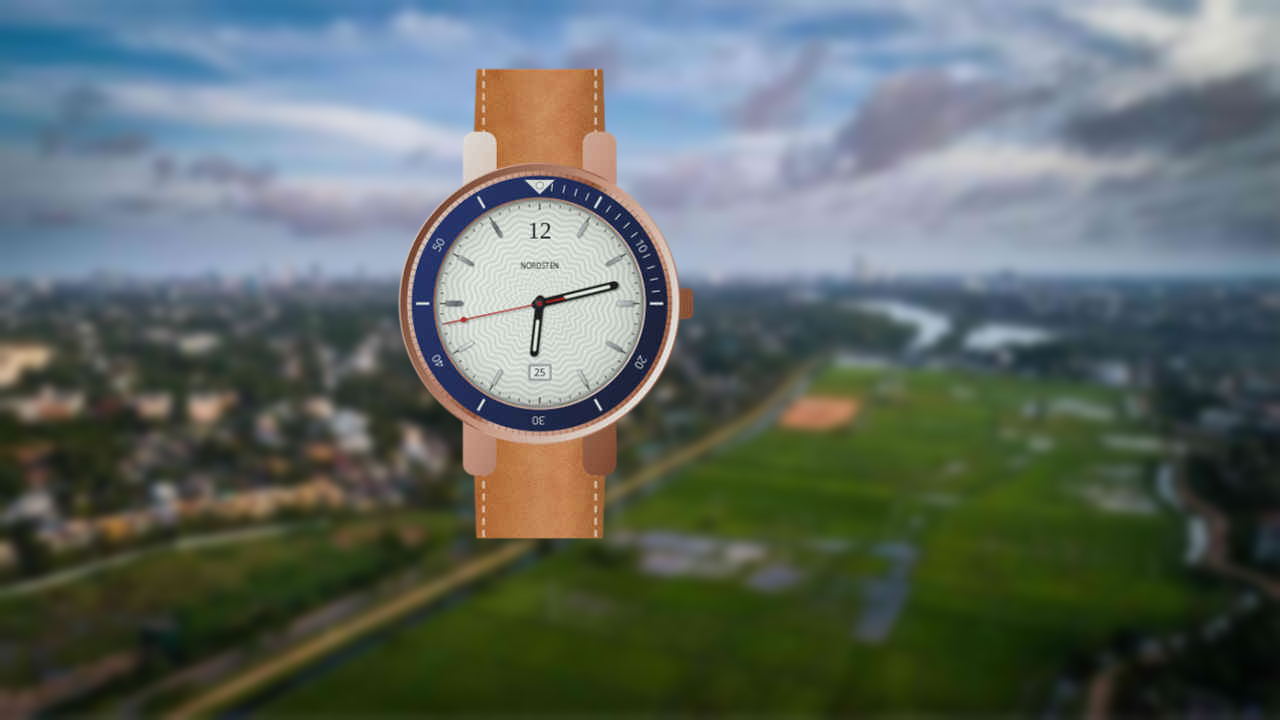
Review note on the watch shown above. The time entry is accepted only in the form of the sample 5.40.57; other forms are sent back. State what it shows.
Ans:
6.12.43
